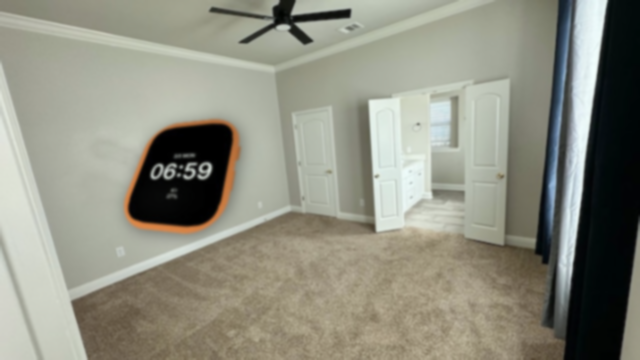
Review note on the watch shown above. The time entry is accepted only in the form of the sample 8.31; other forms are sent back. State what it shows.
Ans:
6.59
